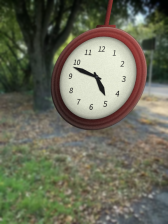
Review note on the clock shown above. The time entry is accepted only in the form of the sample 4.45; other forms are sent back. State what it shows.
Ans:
4.48
